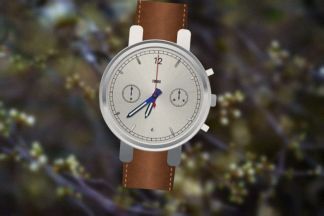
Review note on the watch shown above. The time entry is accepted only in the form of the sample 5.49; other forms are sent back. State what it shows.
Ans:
6.38
